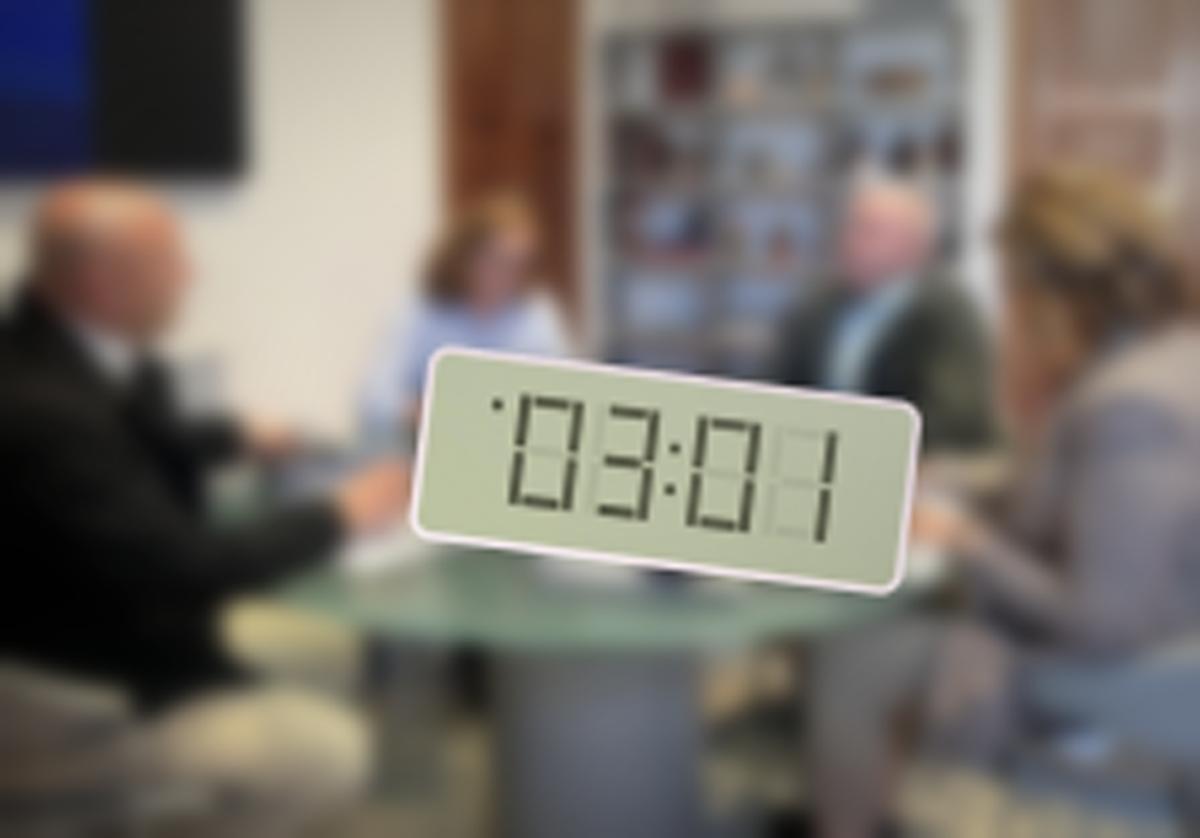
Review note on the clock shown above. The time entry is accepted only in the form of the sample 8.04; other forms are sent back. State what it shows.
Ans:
3.01
